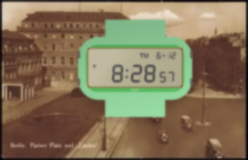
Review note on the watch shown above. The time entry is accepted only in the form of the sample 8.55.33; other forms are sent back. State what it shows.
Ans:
8.28.57
